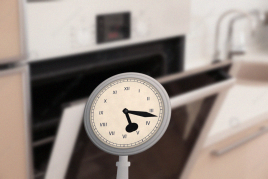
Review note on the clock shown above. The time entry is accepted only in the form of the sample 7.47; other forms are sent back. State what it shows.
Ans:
5.17
